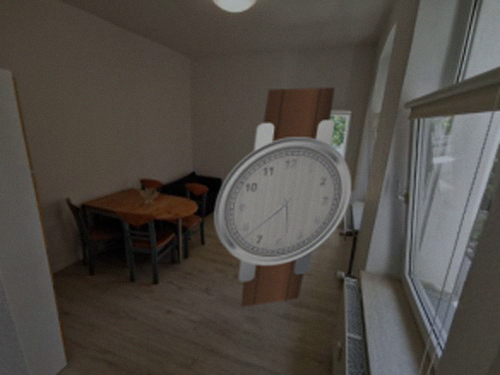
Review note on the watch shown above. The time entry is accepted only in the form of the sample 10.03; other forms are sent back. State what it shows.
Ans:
5.38
